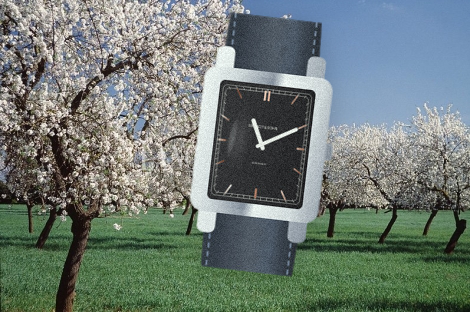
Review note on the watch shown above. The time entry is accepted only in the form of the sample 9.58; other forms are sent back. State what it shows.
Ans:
11.10
